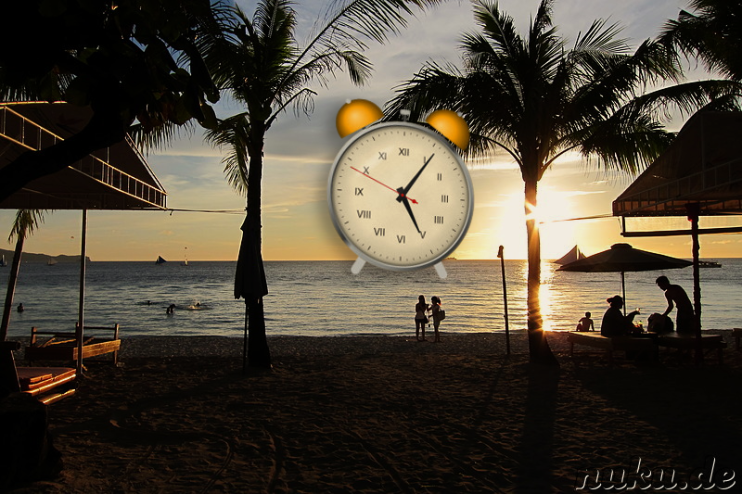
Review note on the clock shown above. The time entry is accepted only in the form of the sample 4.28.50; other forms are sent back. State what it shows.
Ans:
5.05.49
